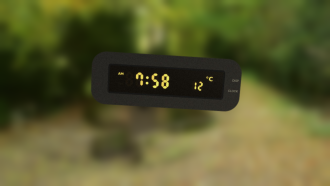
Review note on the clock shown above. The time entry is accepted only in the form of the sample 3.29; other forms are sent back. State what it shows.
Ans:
7.58
